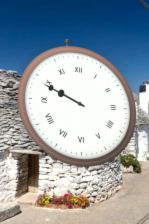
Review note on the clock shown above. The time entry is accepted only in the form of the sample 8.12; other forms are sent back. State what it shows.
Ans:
9.49
